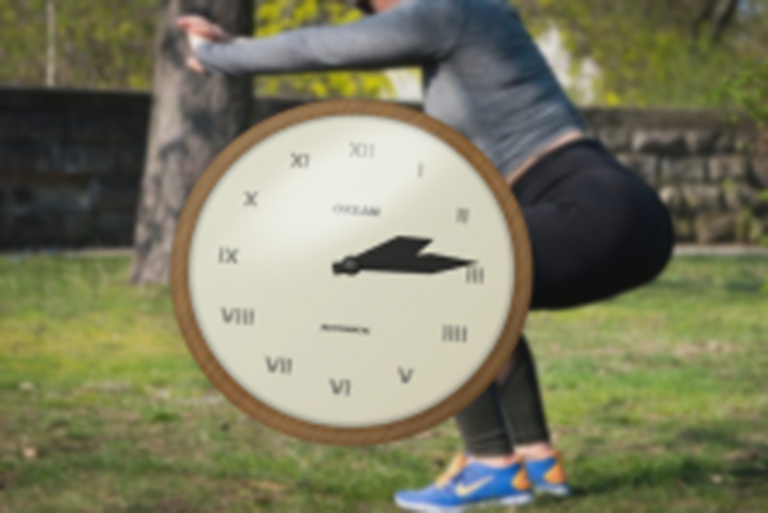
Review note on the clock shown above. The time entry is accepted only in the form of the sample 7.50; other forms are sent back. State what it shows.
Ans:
2.14
